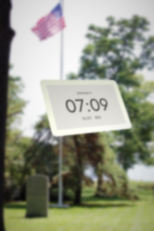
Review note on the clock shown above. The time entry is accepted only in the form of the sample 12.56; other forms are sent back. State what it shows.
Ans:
7.09
